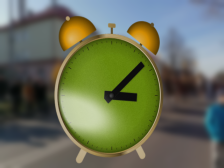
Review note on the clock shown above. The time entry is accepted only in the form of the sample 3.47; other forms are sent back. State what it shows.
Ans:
3.08
